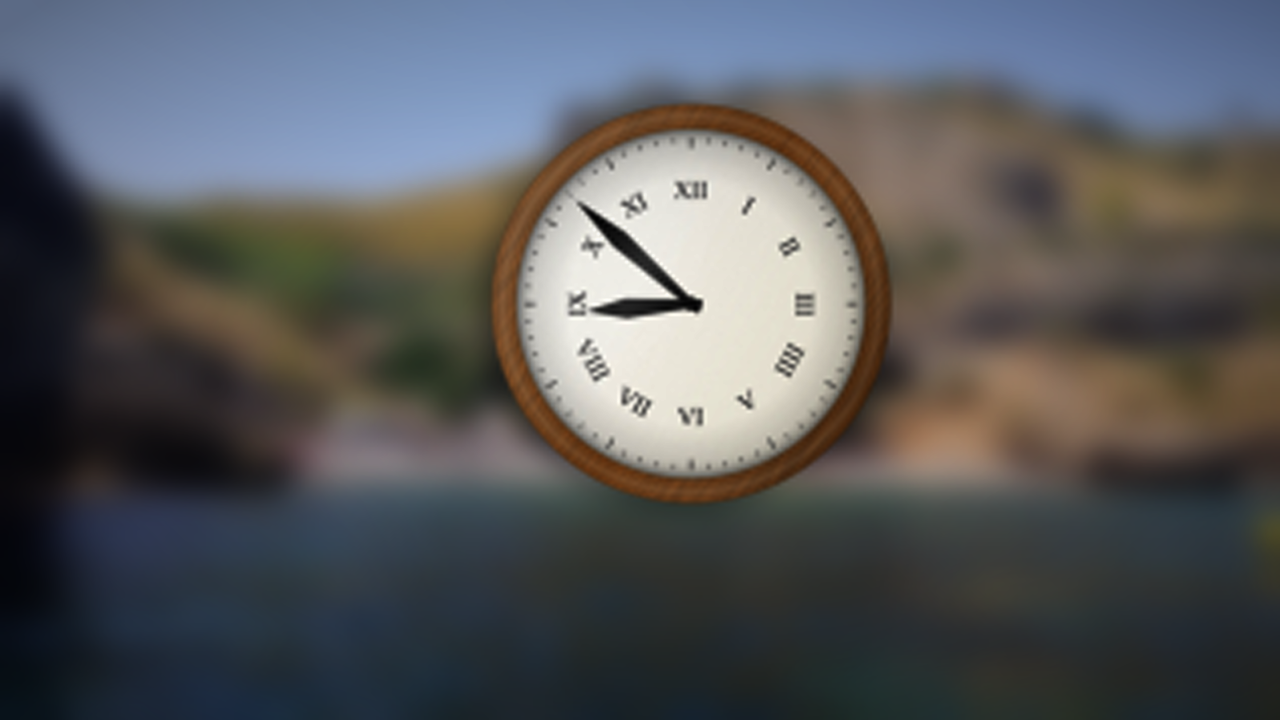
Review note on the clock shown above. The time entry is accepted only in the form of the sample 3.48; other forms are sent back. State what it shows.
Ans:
8.52
